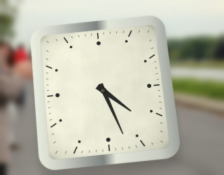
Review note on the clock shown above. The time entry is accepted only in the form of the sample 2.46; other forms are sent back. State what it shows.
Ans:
4.27
